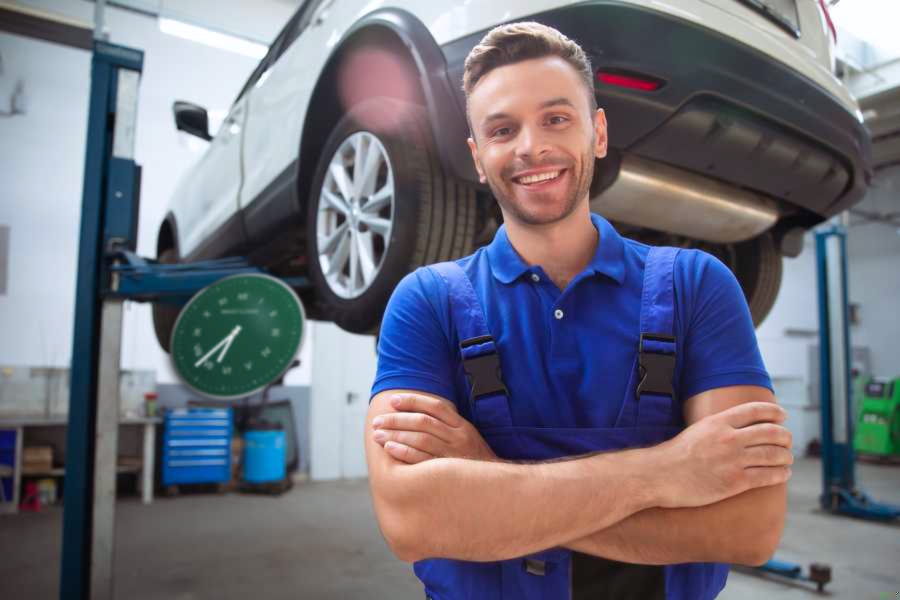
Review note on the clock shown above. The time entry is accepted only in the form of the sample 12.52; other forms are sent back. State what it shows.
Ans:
6.37
